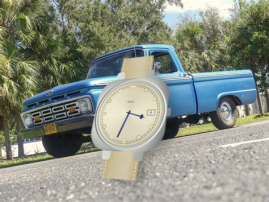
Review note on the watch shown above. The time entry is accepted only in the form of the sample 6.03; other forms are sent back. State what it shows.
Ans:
3.33
